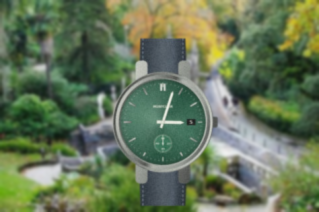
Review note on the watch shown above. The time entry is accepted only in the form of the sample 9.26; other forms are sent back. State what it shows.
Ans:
3.03
